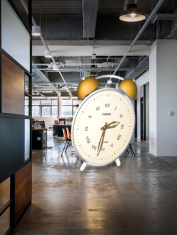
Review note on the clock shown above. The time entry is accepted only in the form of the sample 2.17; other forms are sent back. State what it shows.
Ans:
2.32
